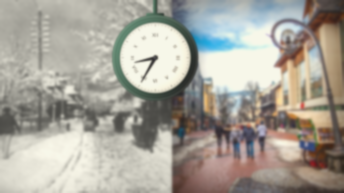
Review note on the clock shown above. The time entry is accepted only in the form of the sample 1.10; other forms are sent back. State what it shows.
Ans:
8.35
